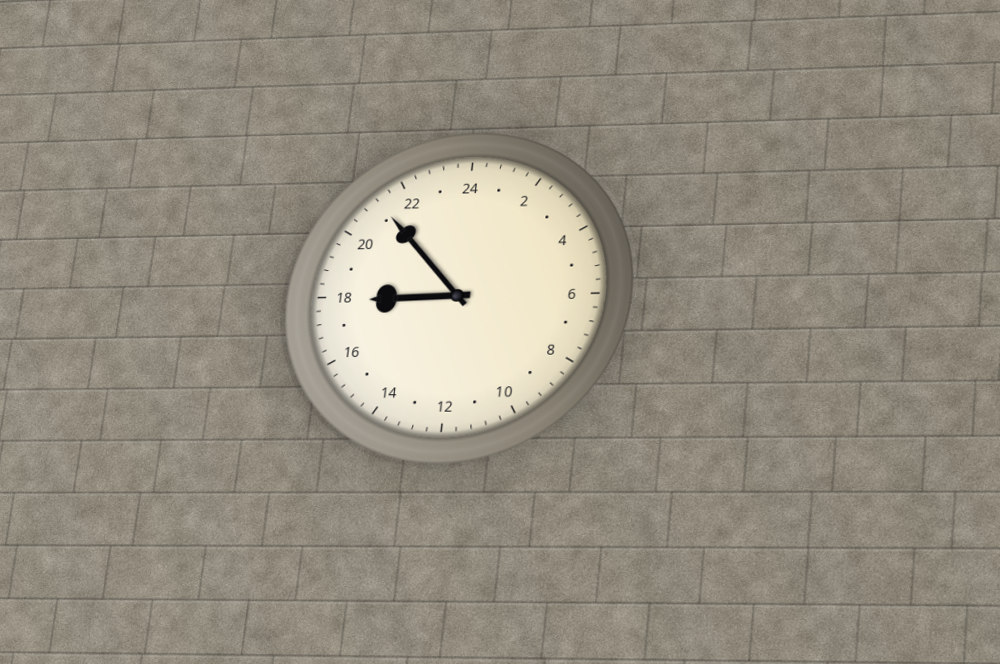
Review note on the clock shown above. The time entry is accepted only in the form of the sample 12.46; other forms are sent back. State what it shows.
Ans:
17.53
